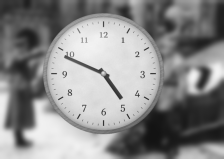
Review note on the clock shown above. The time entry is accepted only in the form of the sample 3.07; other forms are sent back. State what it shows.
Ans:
4.49
